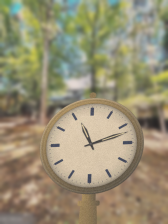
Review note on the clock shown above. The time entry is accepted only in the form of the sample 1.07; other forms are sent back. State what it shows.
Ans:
11.12
